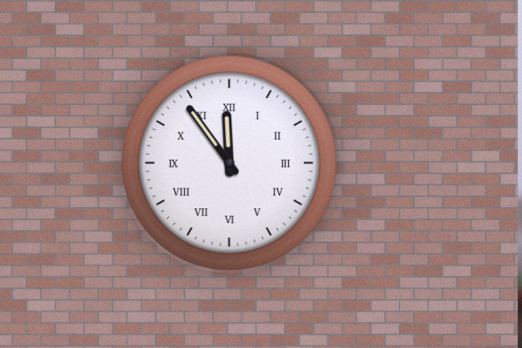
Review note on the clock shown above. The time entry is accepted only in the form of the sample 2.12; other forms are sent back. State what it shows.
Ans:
11.54
